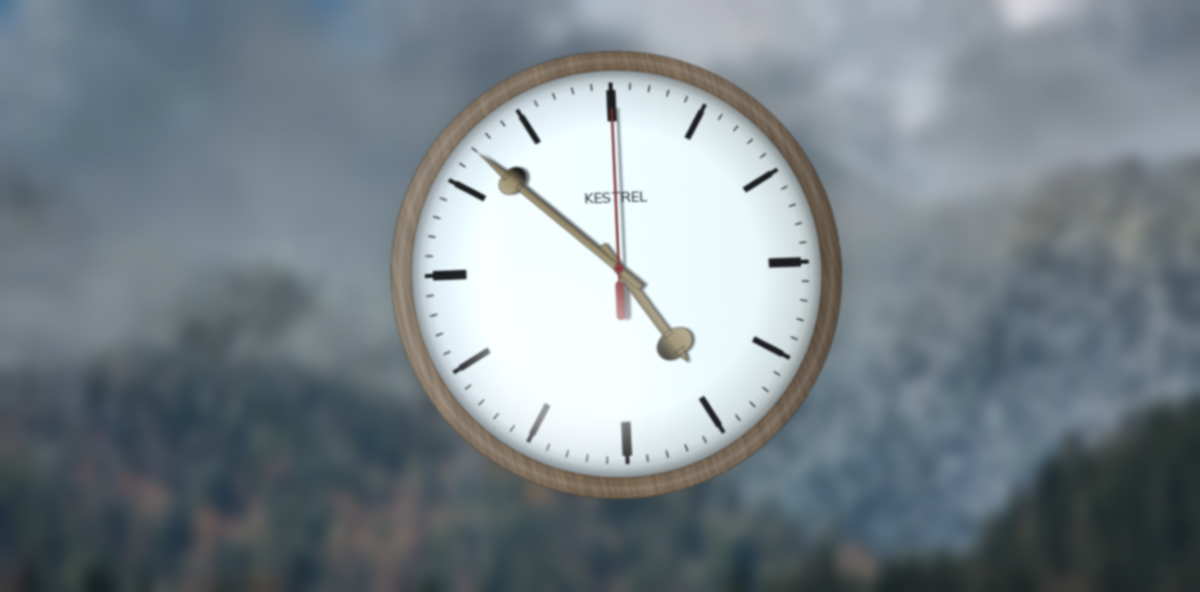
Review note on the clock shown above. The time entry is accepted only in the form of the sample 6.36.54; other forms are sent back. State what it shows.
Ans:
4.52.00
